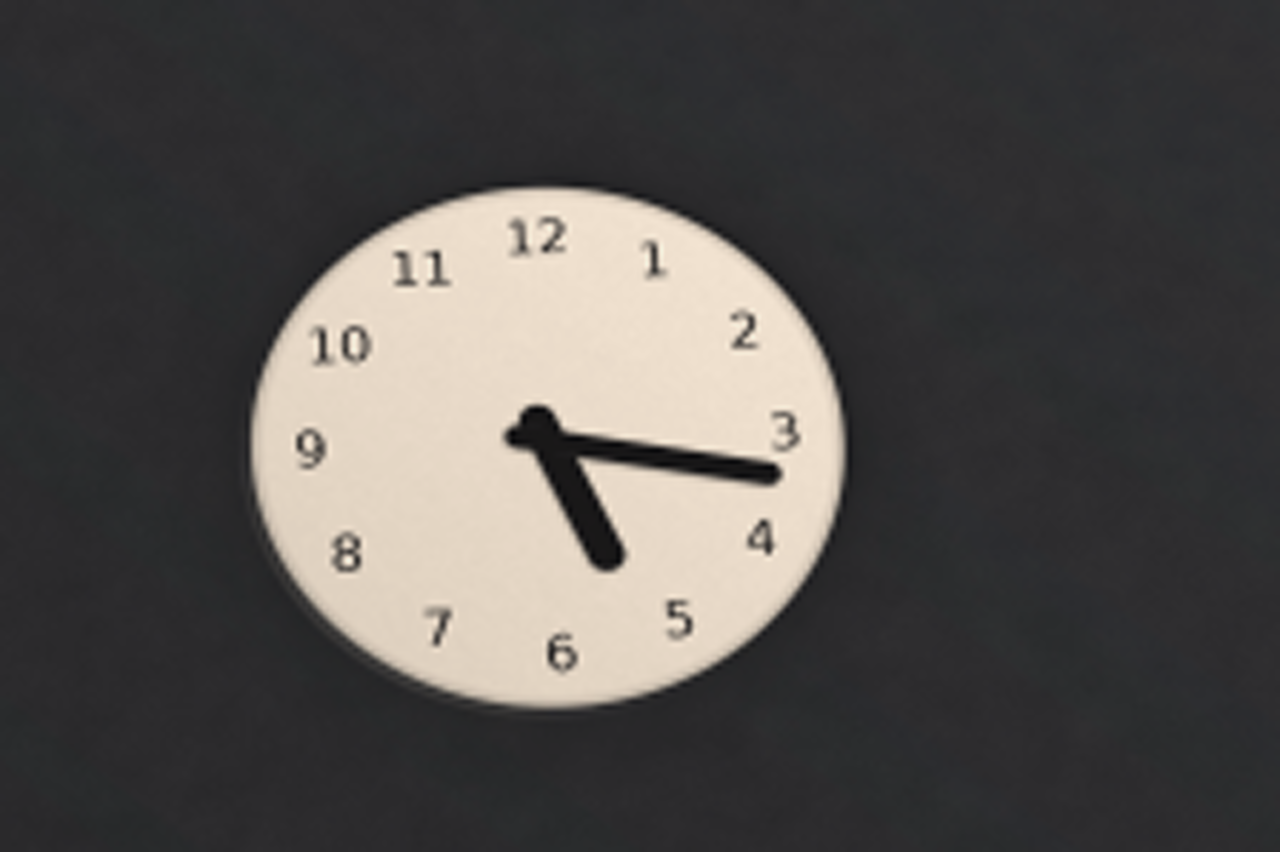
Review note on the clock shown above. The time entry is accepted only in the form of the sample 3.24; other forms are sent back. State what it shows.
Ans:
5.17
